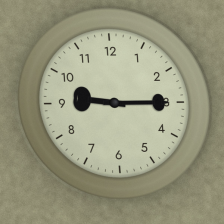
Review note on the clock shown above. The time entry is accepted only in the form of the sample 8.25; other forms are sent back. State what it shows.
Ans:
9.15
